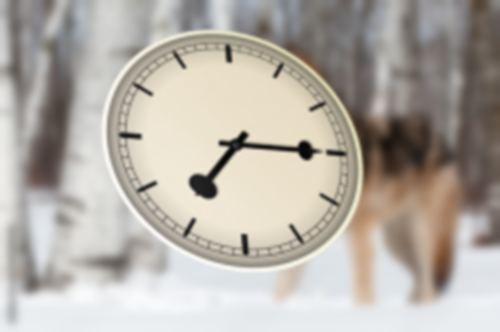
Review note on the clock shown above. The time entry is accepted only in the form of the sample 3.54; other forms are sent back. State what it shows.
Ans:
7.15
